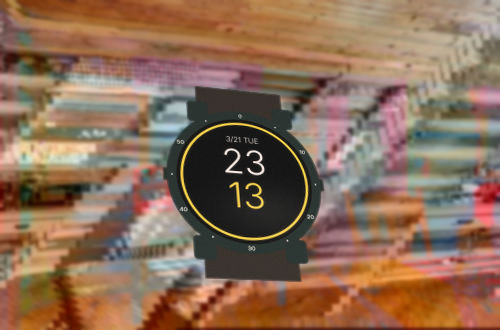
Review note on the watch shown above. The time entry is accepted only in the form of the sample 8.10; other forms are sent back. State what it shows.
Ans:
23.13
